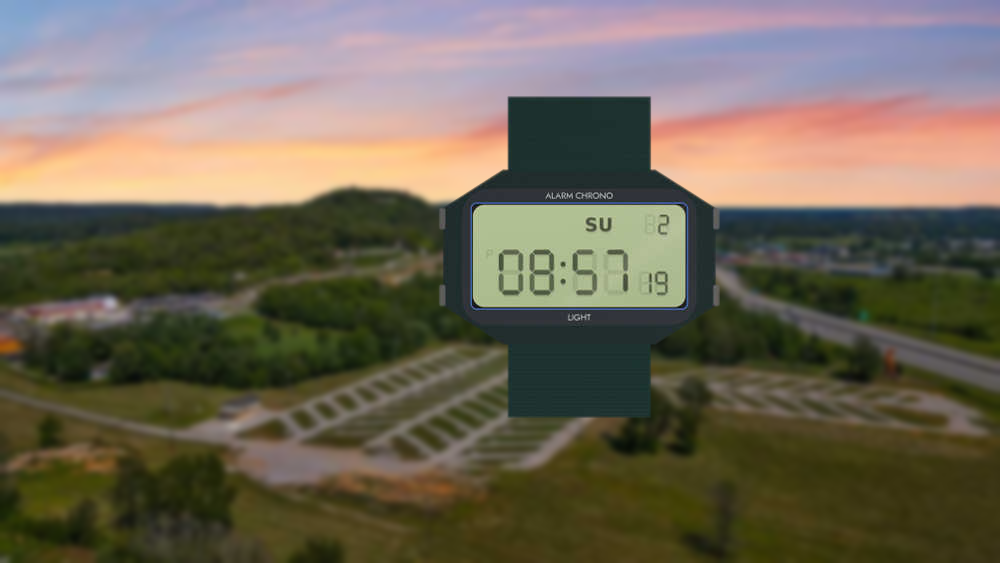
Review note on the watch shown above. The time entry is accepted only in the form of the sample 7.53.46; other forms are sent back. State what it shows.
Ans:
8.57.19
